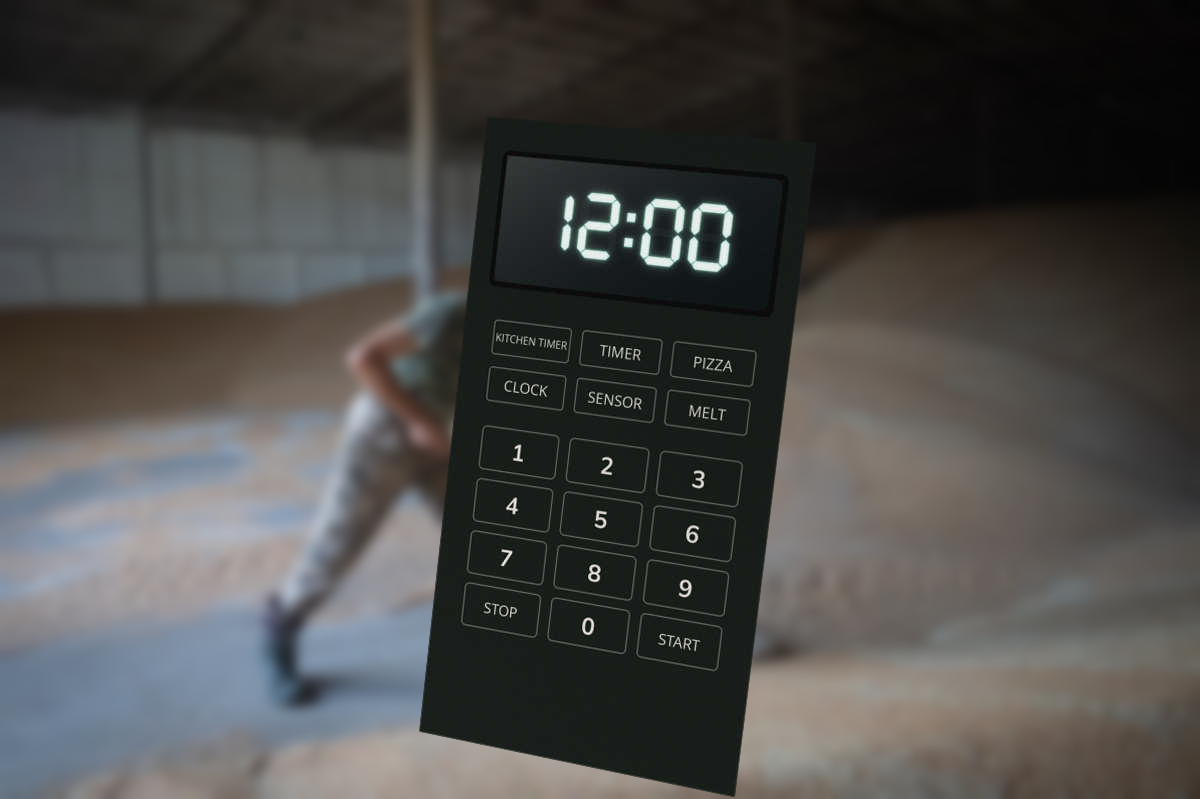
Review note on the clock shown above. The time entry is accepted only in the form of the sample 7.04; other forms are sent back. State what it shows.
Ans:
12.00
